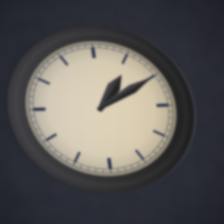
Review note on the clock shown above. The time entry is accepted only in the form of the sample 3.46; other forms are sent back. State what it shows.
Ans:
1.10
